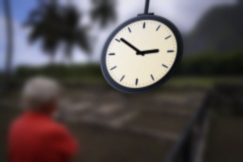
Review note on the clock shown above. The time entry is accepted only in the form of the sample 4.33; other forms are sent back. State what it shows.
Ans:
2.51
